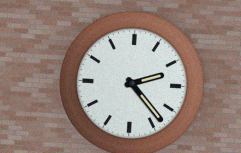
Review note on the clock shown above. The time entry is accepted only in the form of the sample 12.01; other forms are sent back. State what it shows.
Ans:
2.23
